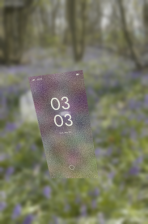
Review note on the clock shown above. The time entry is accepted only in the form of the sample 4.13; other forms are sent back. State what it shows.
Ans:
3.03
